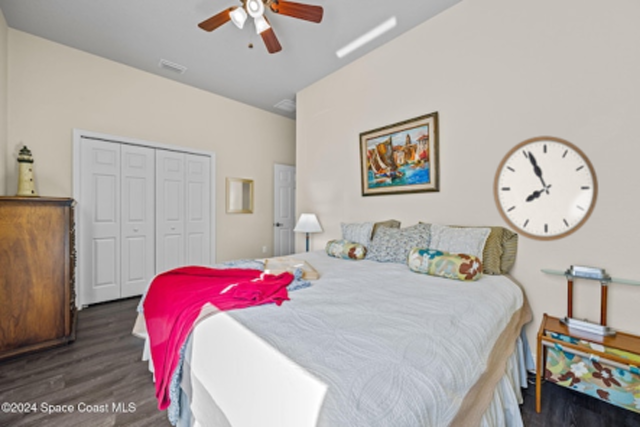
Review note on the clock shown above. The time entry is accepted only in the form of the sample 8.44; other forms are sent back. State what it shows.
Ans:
7.56
